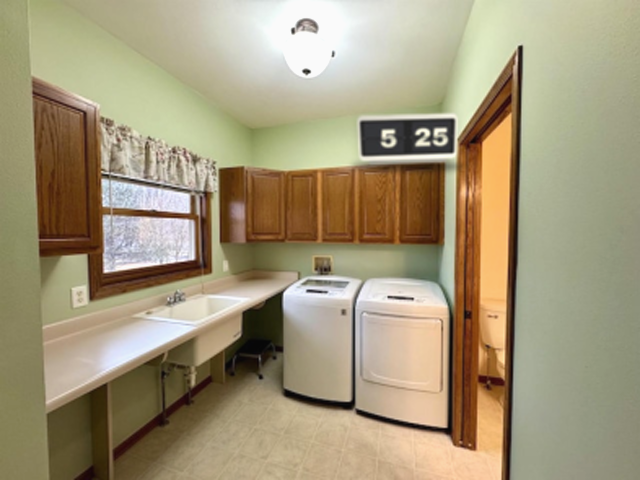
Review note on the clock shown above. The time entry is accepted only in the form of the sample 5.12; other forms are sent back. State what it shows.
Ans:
5.25
